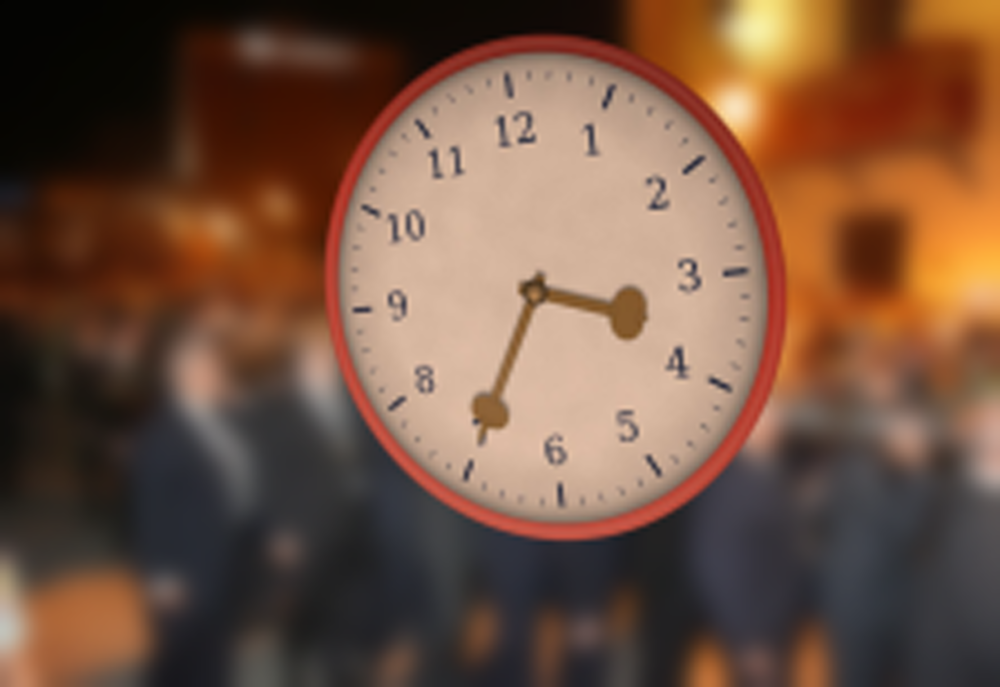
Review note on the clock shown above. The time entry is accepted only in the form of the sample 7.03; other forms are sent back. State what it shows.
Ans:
3.35
